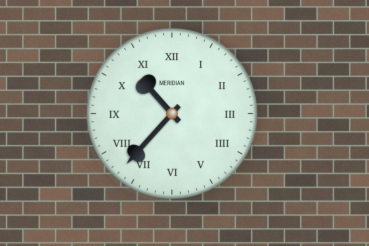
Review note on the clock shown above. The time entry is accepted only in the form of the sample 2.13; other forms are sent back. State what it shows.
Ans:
10.37
